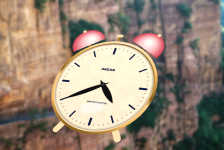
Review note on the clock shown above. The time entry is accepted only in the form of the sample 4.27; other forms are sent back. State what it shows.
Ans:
4.40
